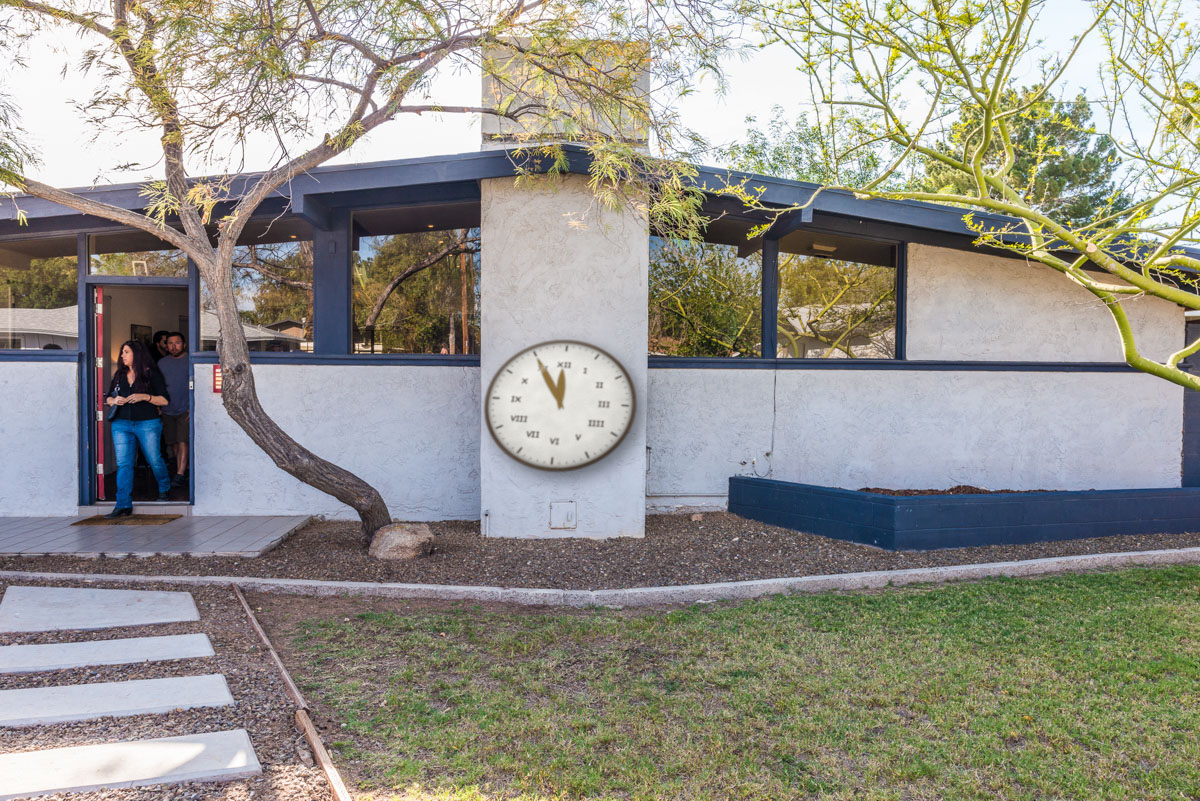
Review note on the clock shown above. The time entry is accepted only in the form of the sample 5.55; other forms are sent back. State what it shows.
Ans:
11.55
